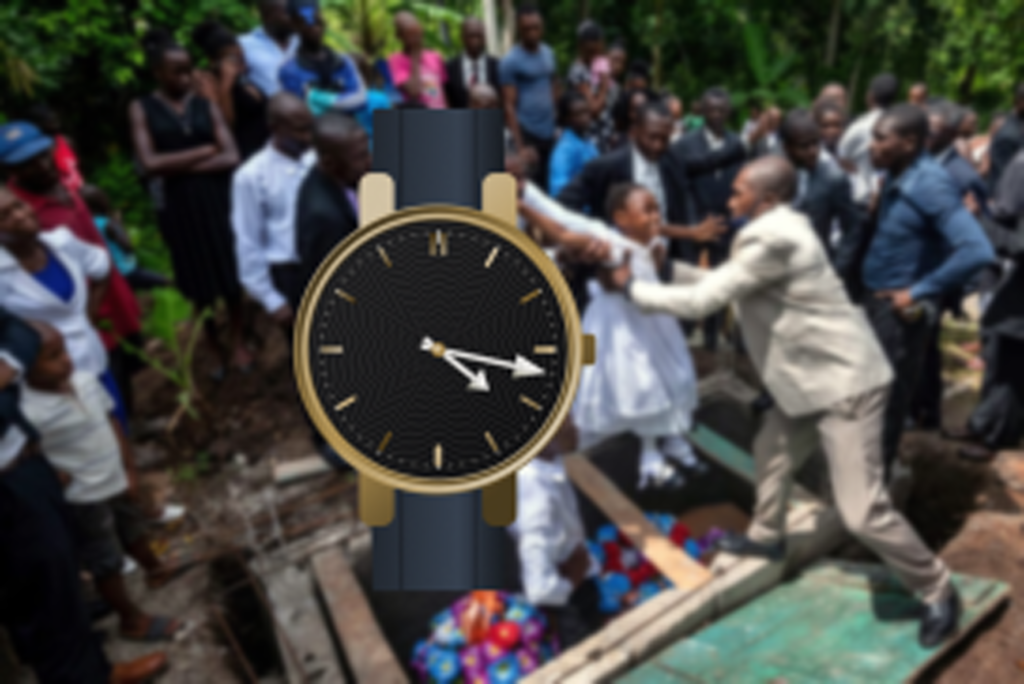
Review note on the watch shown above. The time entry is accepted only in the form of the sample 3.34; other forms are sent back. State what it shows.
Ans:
4.17
